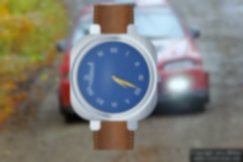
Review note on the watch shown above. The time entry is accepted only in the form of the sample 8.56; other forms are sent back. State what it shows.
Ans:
4.19
